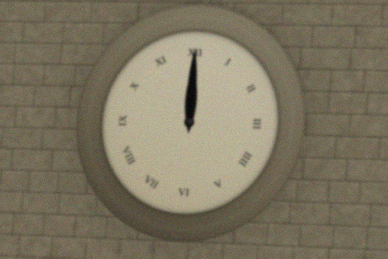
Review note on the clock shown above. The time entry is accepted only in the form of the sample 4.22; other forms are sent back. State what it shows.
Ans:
12.00
